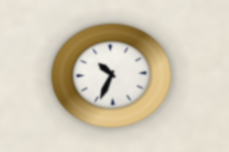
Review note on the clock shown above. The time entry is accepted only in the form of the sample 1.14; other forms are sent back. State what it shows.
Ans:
10.34
